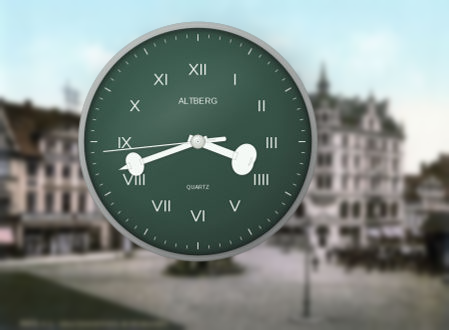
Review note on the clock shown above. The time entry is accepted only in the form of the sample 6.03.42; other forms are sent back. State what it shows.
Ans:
3.41.44
